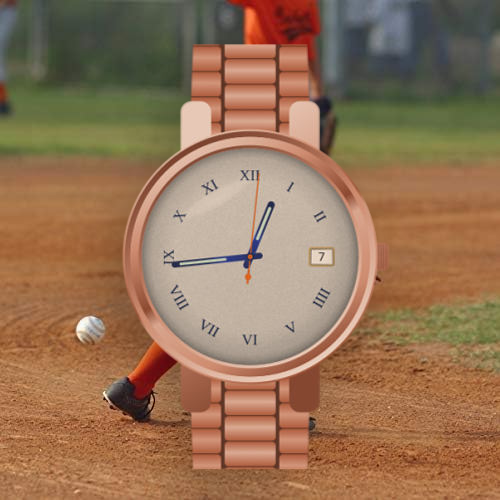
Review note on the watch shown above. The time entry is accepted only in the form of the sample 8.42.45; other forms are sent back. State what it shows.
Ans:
12.44.01
